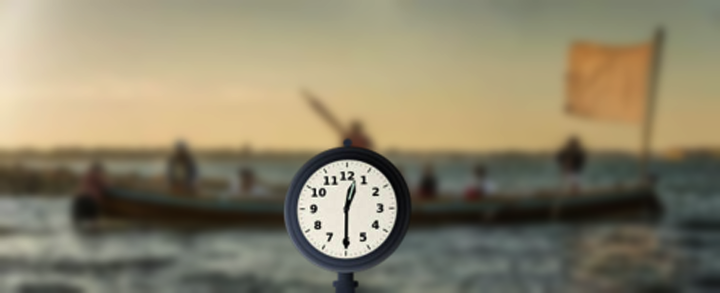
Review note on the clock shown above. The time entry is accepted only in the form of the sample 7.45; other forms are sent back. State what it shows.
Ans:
12.30
